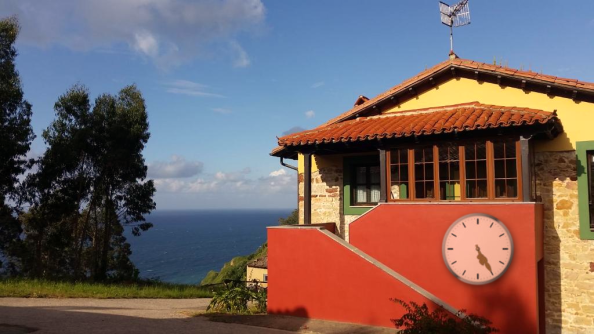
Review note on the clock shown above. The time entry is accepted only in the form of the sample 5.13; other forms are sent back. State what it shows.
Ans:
5.25
